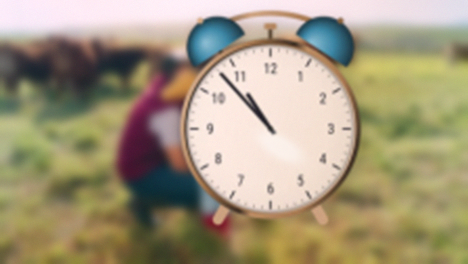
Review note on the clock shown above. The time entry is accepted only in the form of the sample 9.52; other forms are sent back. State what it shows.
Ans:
10.53
